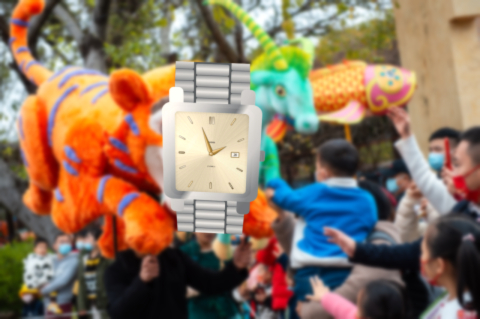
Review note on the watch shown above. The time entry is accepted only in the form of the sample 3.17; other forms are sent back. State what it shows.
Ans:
1.57
